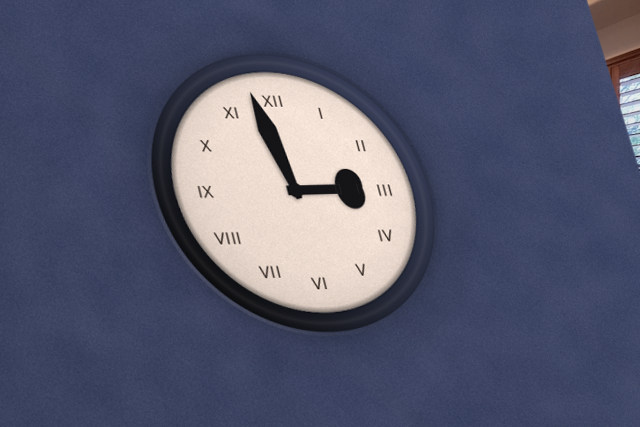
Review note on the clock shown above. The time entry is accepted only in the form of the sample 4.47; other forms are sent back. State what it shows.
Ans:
2.58
